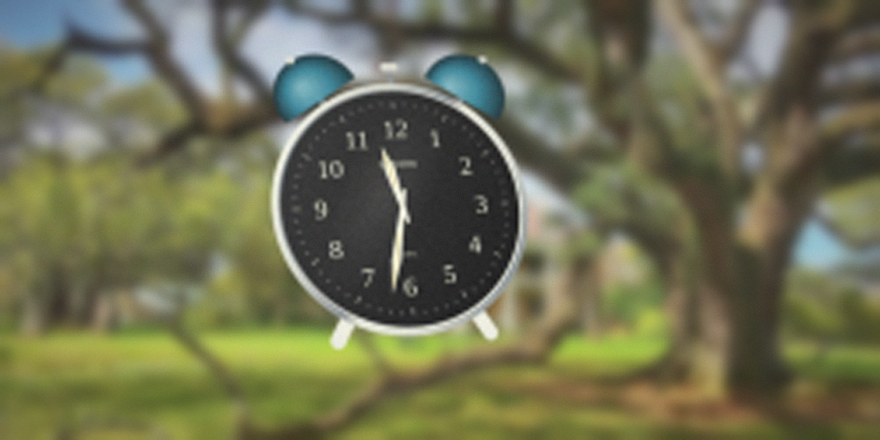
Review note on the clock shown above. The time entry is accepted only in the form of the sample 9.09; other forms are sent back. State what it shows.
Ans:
11.32
